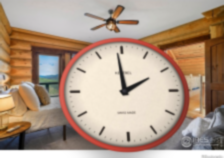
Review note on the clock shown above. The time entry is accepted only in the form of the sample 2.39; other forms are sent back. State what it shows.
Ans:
1.59
